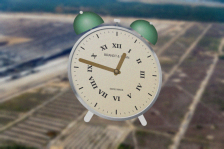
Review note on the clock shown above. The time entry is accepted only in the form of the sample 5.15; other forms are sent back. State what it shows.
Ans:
12.47
